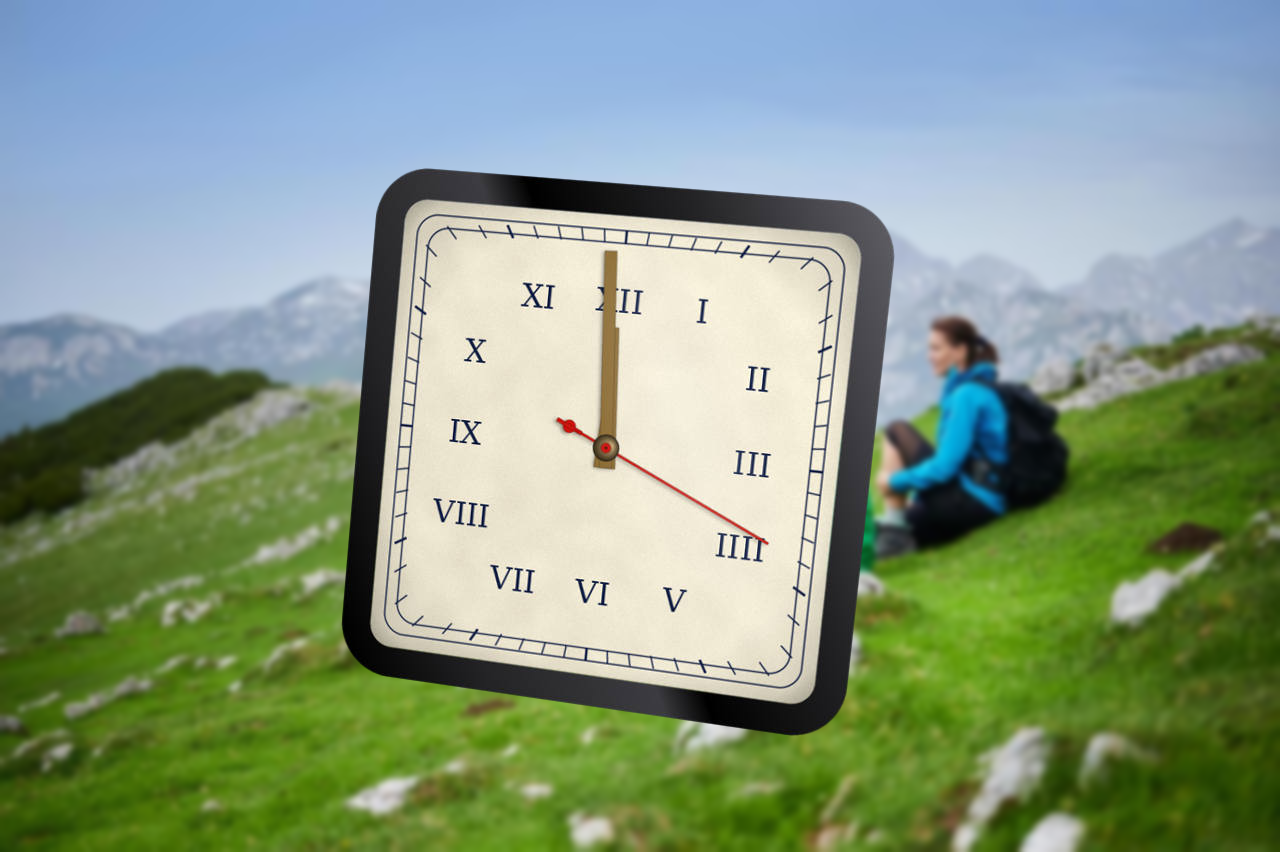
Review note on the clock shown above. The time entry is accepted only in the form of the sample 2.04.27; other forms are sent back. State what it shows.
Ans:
11.59.19
